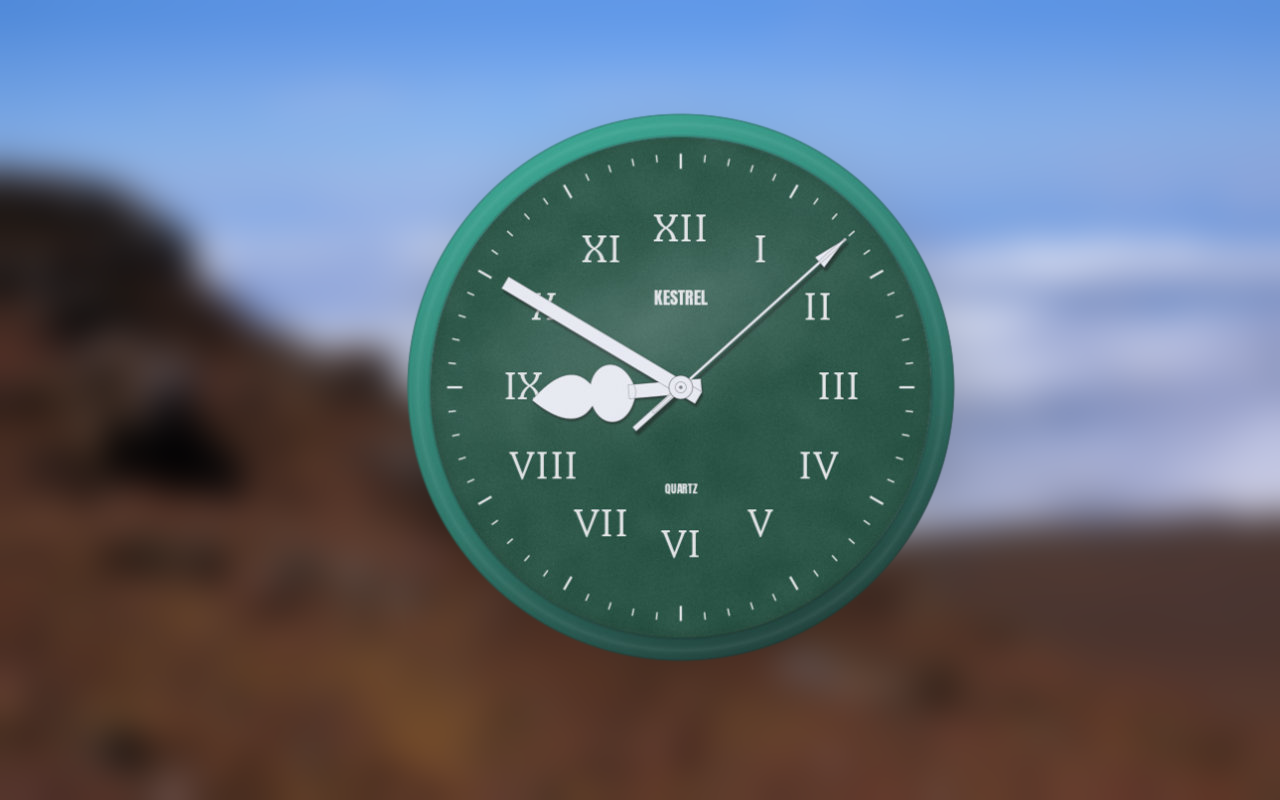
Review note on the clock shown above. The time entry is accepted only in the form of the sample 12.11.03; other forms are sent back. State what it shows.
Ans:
8.50.08
